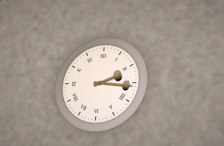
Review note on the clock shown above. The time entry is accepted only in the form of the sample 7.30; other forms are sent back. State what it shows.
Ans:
2.16
